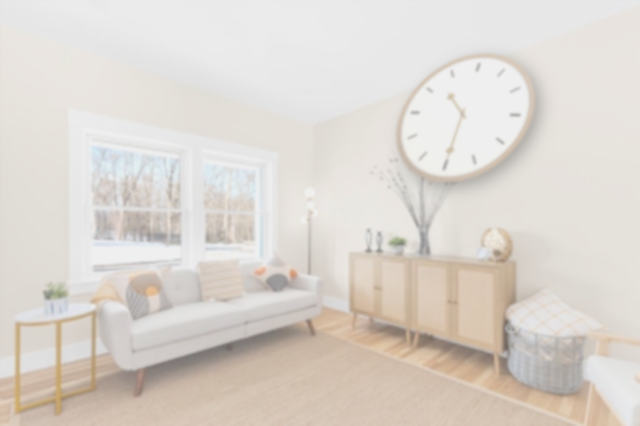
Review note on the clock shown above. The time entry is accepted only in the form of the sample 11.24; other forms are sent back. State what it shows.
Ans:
10.30
